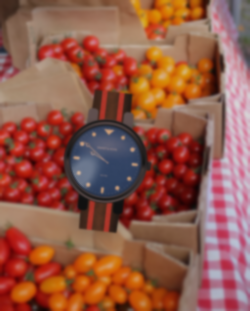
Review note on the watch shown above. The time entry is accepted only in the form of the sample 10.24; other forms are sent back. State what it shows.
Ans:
9.51
